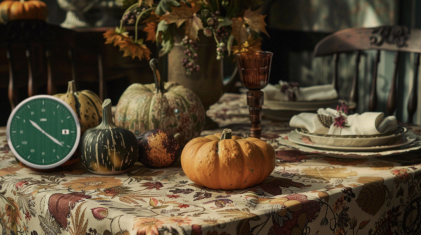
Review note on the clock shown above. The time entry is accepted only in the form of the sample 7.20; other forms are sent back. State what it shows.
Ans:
10.21
